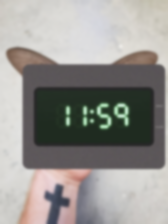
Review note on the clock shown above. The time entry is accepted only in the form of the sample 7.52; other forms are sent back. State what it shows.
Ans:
11.59
